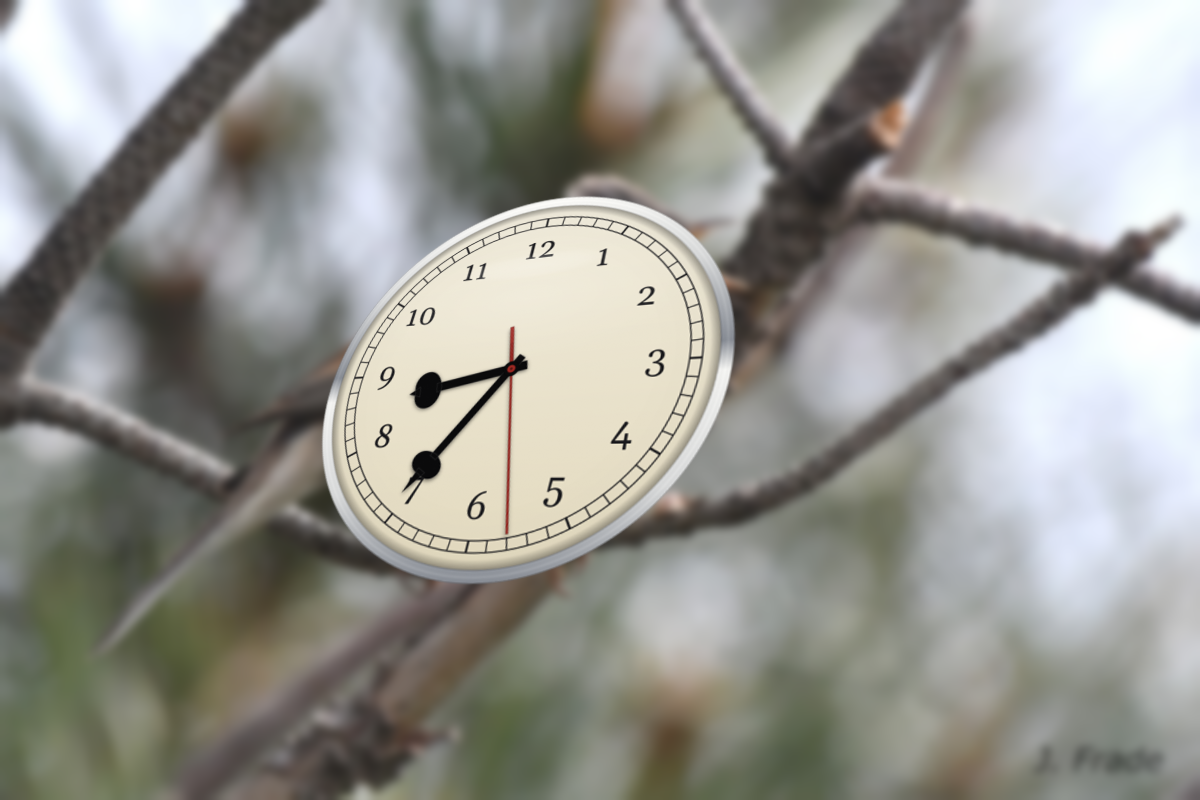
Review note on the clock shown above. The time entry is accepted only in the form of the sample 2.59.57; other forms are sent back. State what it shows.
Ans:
8.35.28
